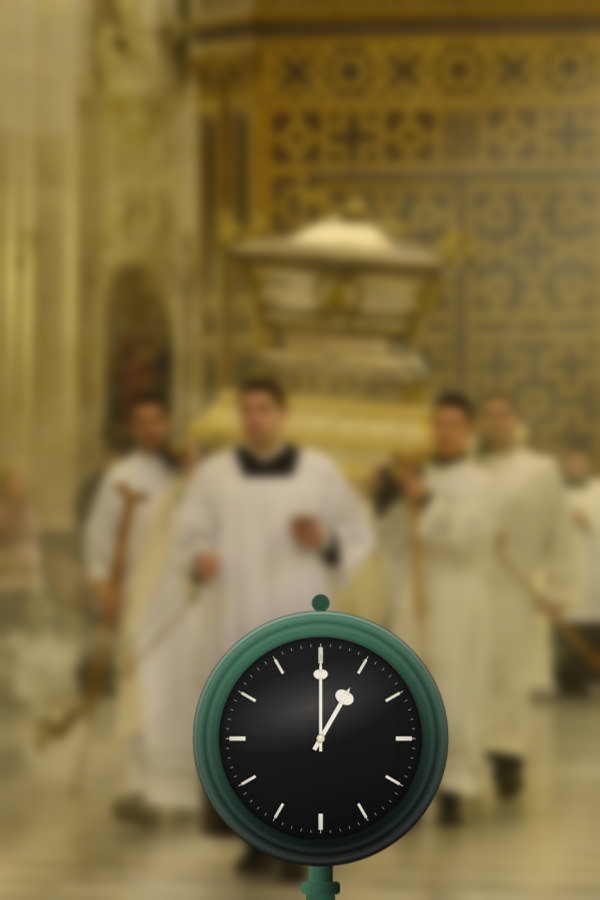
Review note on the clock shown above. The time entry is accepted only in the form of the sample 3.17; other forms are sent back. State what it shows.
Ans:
1.00
